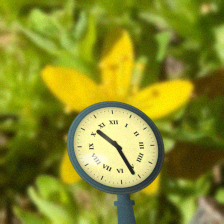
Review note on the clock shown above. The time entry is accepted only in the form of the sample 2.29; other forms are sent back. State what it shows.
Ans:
10.26
